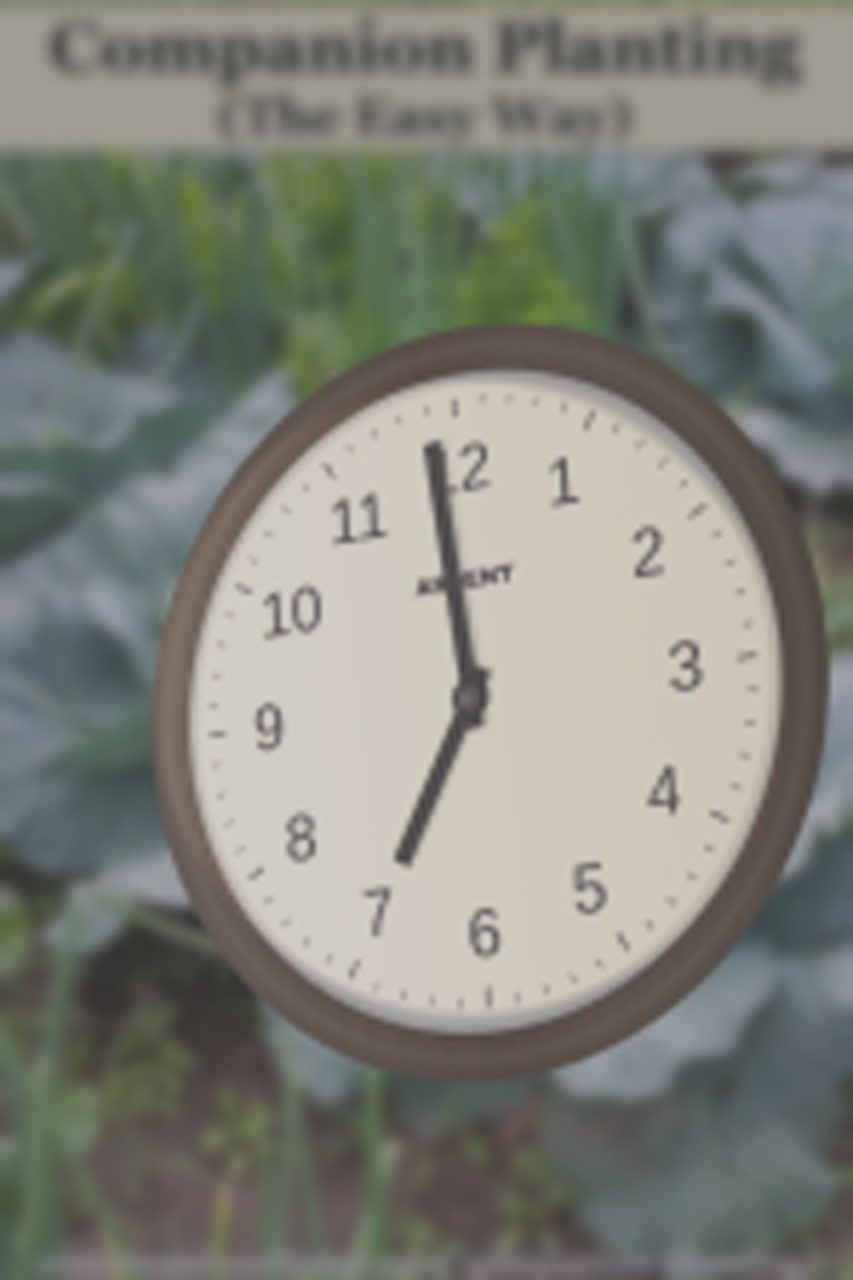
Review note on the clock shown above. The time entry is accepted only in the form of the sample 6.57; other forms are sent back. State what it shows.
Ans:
6.59
